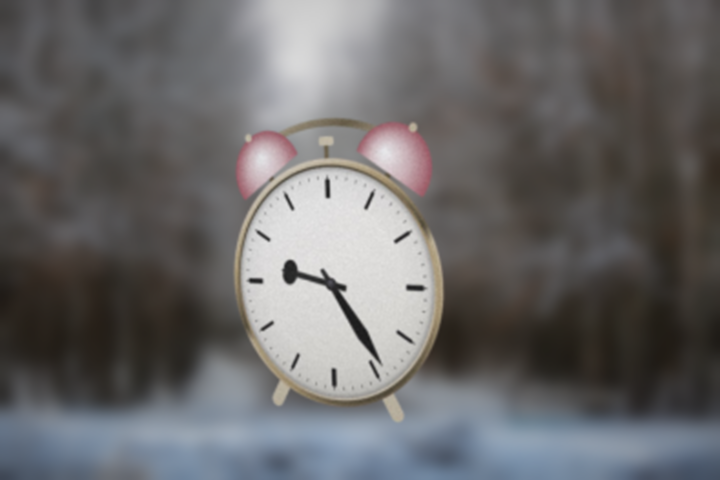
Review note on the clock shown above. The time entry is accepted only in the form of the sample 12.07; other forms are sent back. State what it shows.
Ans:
9.24
